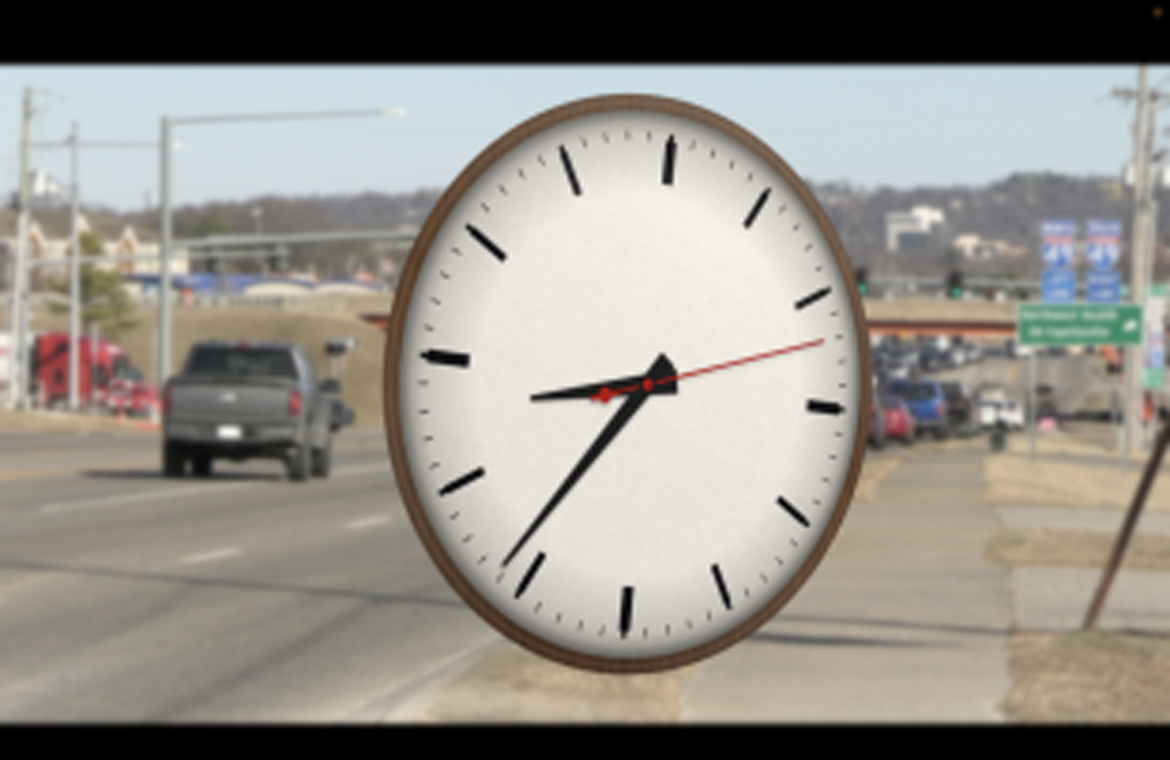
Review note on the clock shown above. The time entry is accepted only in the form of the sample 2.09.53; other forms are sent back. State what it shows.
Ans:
8.36.12
